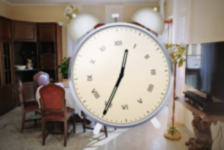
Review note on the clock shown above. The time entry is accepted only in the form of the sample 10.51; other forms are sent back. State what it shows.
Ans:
12.35
